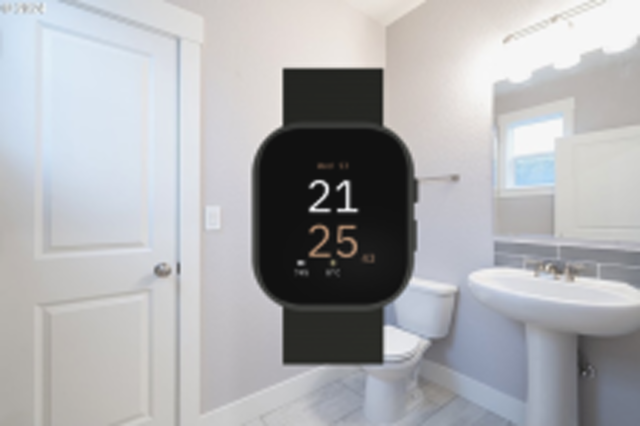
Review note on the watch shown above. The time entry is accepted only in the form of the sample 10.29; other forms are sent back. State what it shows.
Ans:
21.25
